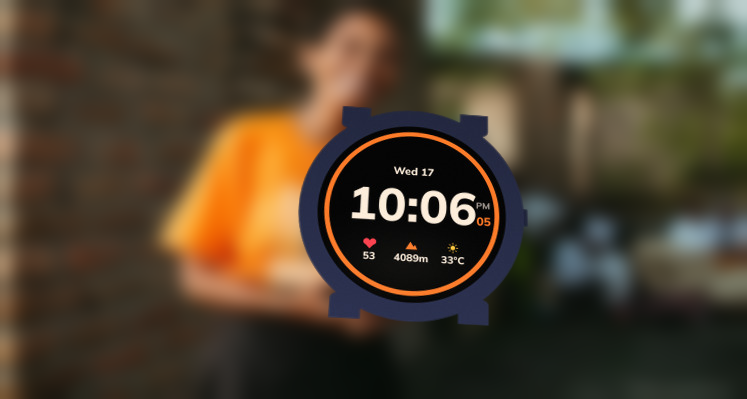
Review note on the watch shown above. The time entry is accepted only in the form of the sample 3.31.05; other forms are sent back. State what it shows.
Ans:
10.06.05
